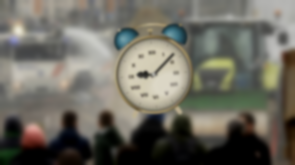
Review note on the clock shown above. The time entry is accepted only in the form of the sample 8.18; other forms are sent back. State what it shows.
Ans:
9.08
